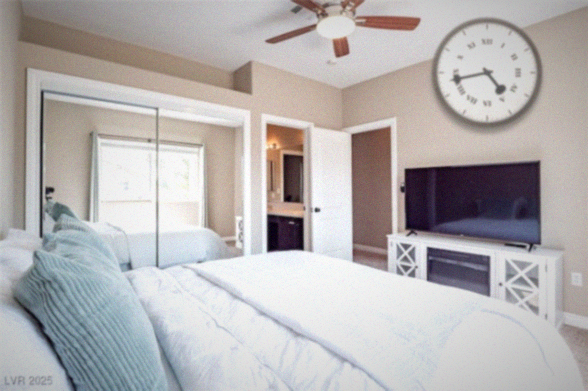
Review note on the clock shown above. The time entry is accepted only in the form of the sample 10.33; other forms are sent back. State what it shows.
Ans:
4.43
